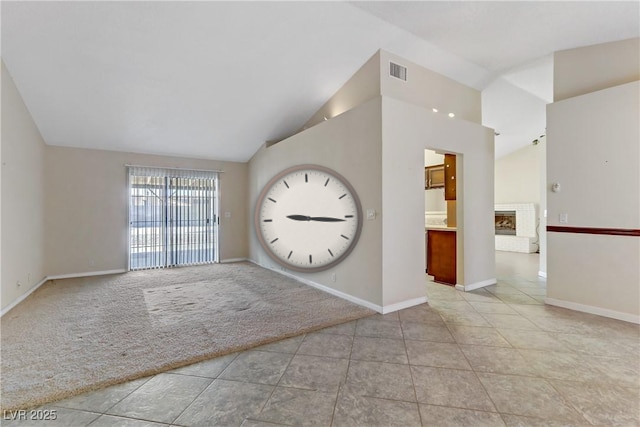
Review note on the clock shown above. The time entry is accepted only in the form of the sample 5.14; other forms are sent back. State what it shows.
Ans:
9.16
